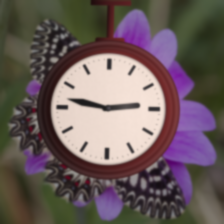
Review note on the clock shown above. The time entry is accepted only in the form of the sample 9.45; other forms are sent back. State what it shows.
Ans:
2.47
